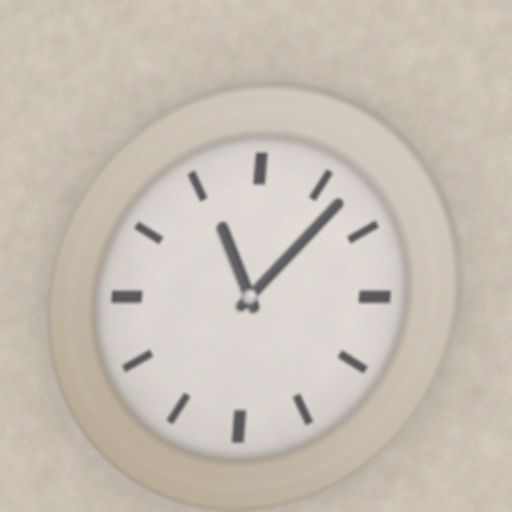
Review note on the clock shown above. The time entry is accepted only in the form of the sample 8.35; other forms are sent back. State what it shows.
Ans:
11.07
